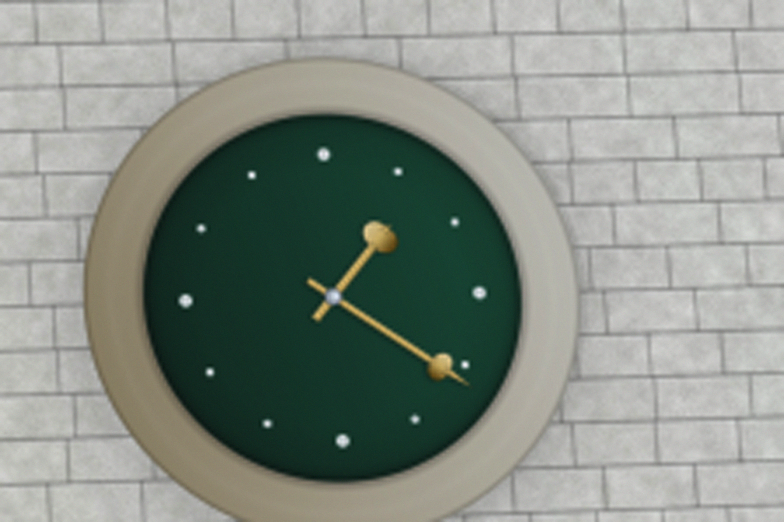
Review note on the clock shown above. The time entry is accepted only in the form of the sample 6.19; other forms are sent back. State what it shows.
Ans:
1.21
